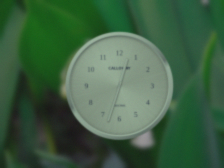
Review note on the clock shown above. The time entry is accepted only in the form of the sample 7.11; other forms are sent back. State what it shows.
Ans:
12.33
